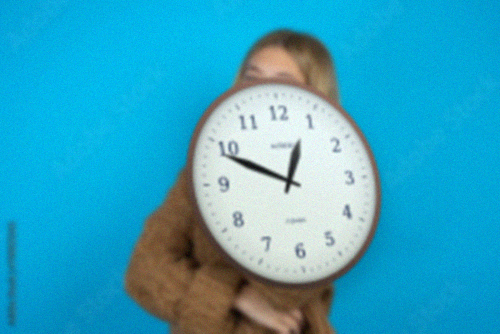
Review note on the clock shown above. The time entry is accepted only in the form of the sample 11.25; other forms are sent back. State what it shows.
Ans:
12.49
